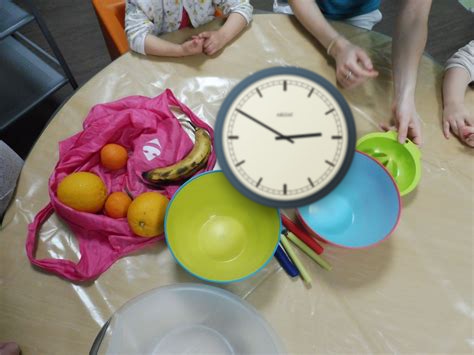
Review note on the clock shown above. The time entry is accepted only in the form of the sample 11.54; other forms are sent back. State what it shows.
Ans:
2.50
